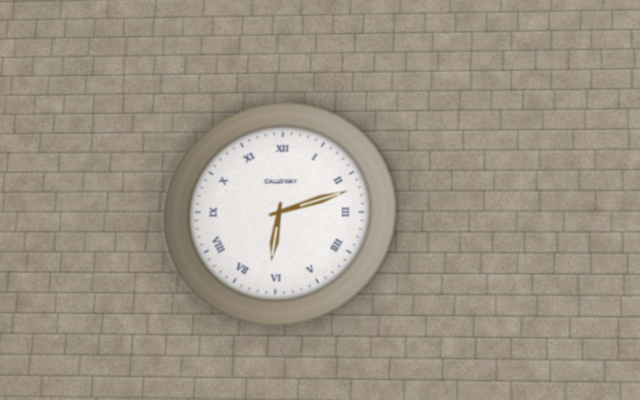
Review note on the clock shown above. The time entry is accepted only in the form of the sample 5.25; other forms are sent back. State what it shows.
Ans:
6.12
